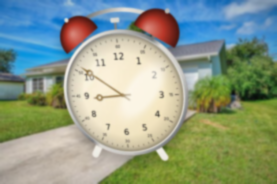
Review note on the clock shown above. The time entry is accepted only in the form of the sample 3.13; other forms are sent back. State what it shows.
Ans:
8.51
